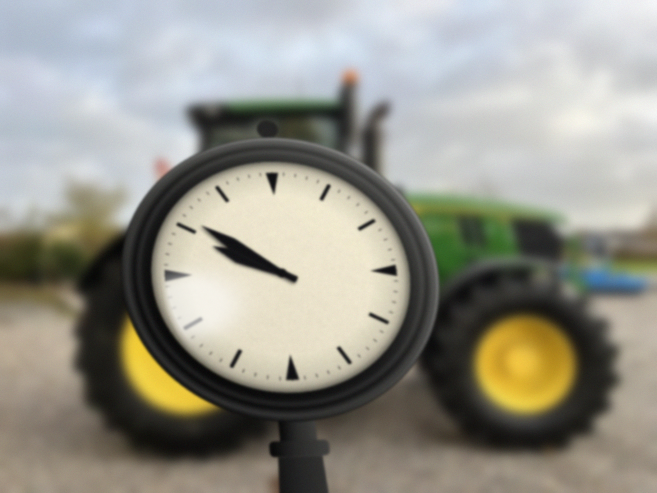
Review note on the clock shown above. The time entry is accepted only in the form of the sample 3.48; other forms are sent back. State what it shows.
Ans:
9.51
